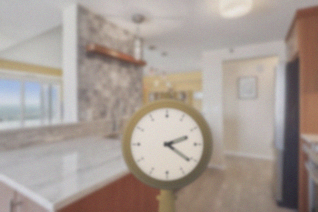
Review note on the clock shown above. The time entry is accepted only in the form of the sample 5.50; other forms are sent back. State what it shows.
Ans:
2.21
